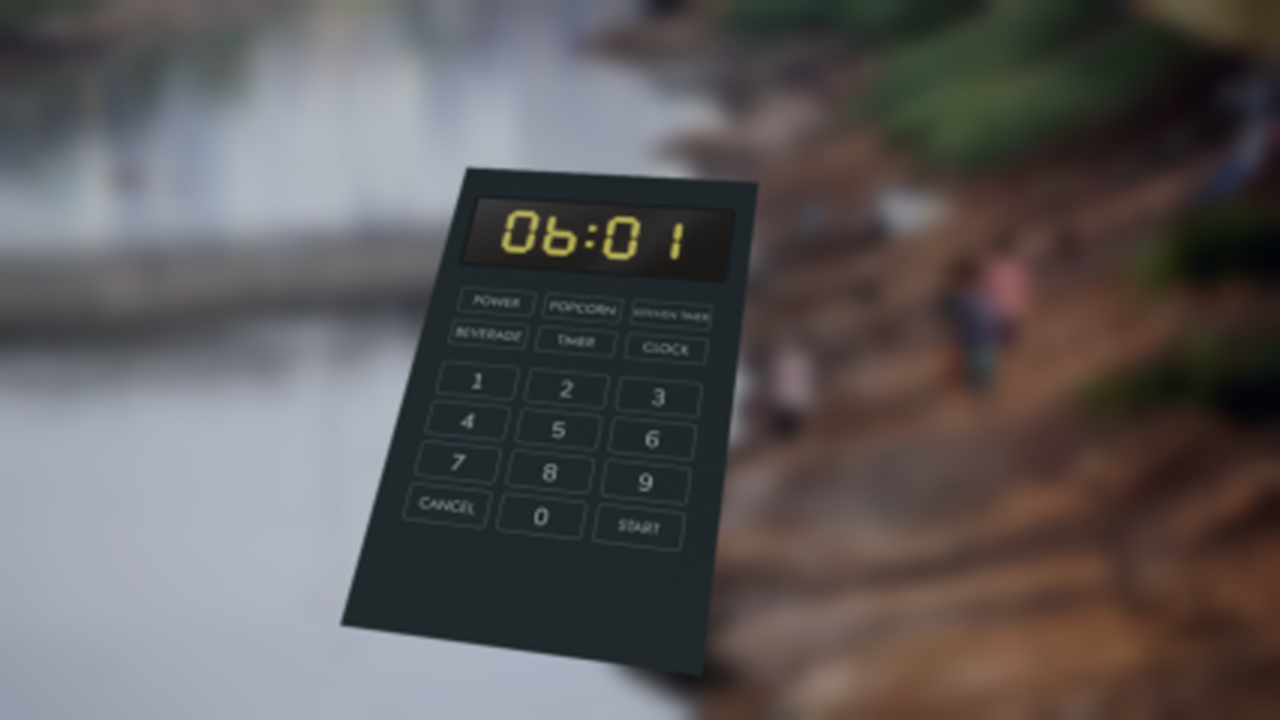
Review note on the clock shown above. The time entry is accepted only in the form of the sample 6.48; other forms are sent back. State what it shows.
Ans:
6.01
